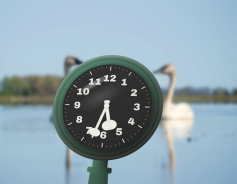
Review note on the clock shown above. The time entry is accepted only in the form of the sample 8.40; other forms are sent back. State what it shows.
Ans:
5.33
